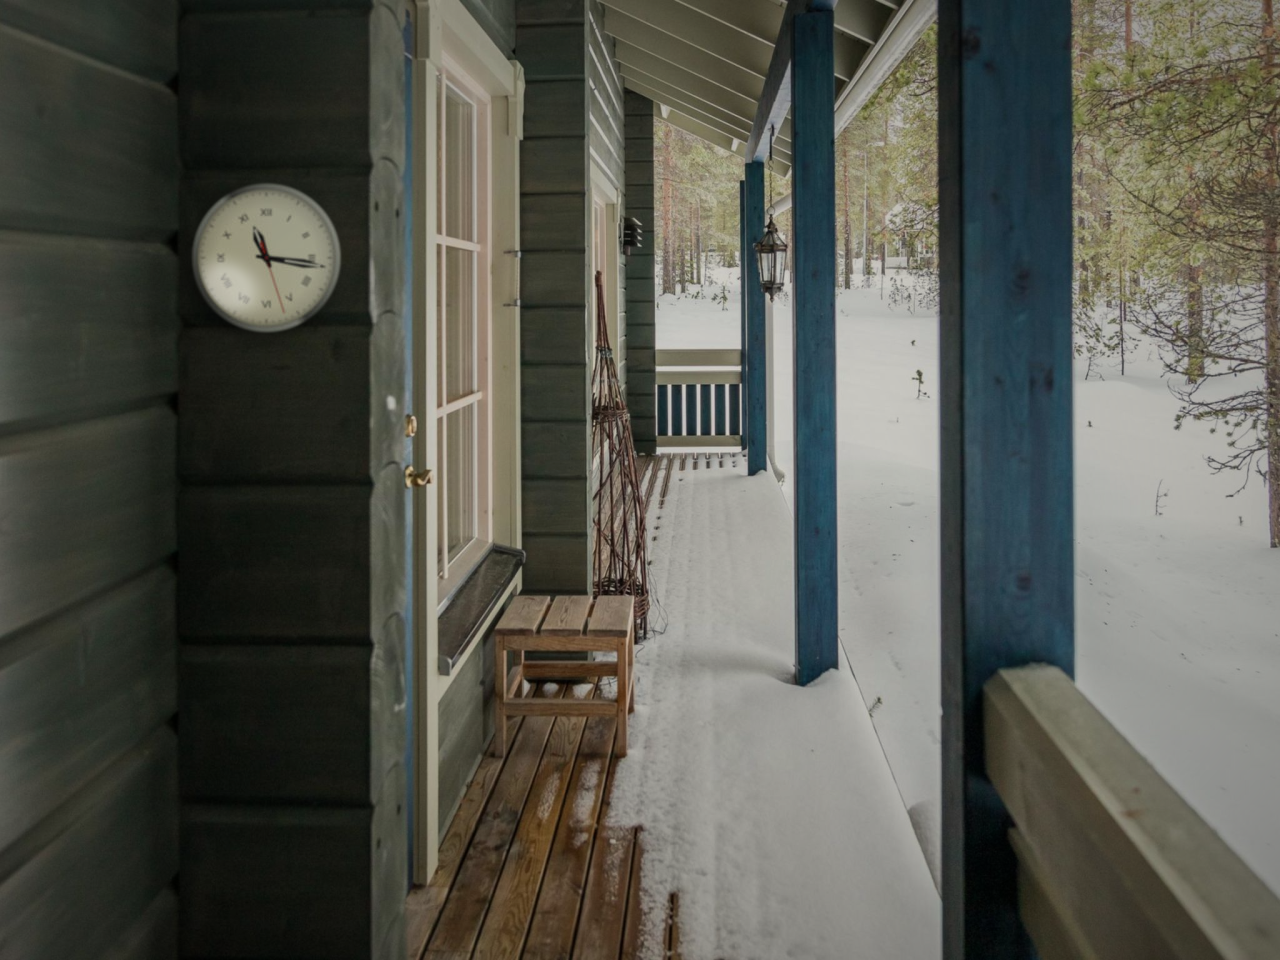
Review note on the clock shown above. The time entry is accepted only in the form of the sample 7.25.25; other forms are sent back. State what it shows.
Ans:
11.16.27
